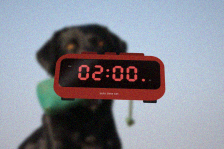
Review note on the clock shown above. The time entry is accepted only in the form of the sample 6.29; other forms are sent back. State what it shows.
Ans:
2.00
